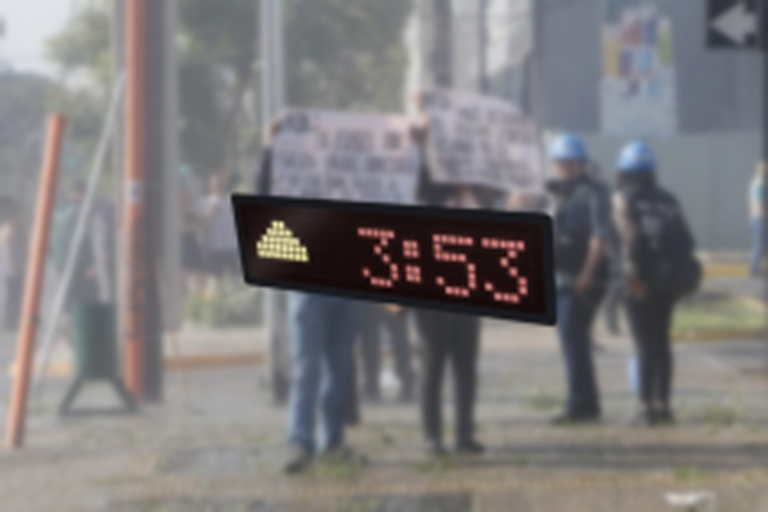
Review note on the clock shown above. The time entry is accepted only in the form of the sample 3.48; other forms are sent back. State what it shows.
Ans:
3.53
